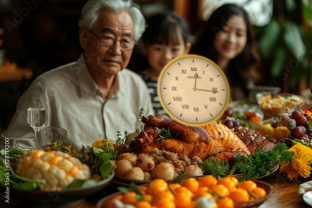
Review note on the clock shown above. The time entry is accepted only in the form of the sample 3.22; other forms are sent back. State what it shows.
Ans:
12.16
